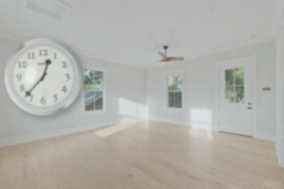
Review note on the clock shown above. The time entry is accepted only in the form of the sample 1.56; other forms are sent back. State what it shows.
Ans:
12.37
